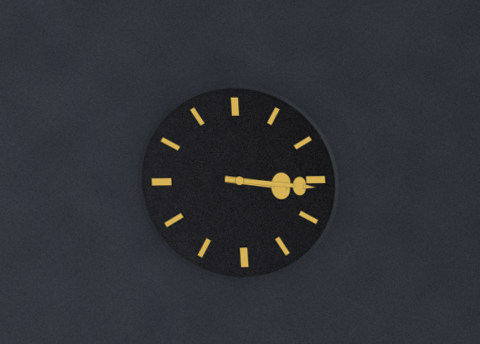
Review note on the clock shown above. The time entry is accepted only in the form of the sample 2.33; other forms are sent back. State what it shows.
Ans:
3.16
